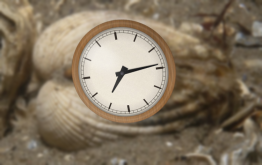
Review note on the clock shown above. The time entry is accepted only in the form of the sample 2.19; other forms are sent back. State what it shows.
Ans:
7.14
